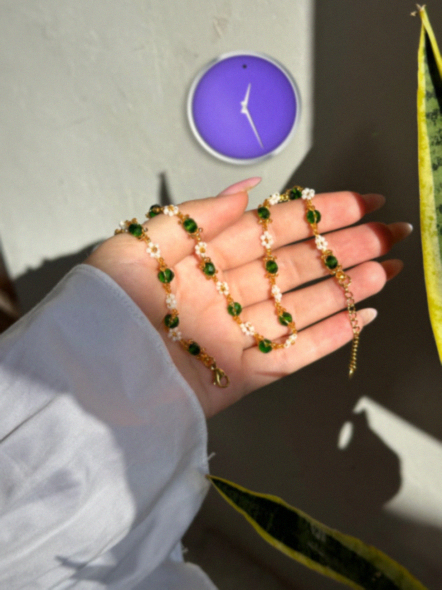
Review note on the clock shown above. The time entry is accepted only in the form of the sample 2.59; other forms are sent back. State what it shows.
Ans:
12.26
